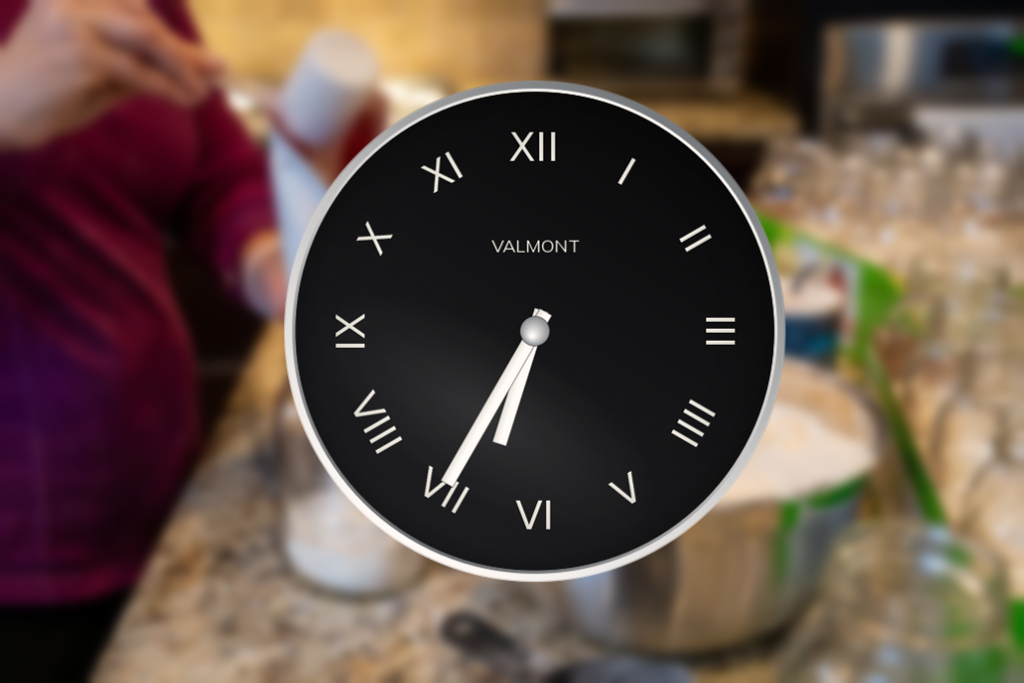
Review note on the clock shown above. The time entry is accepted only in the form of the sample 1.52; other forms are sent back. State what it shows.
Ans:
6.35
